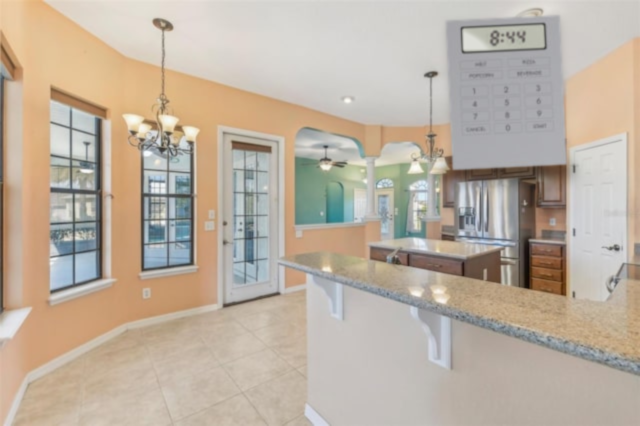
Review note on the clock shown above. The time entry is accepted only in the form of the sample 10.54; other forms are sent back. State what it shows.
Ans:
8.44
